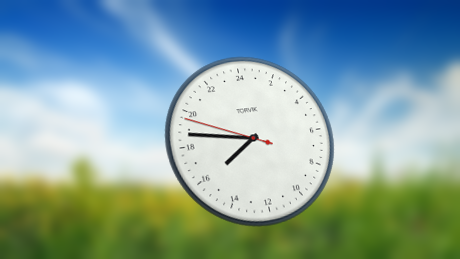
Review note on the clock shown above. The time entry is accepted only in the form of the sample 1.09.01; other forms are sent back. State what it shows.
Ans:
15.46.49
